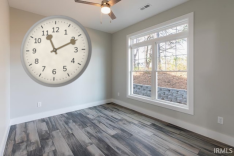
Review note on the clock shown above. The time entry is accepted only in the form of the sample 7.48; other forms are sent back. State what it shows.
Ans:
11.11
